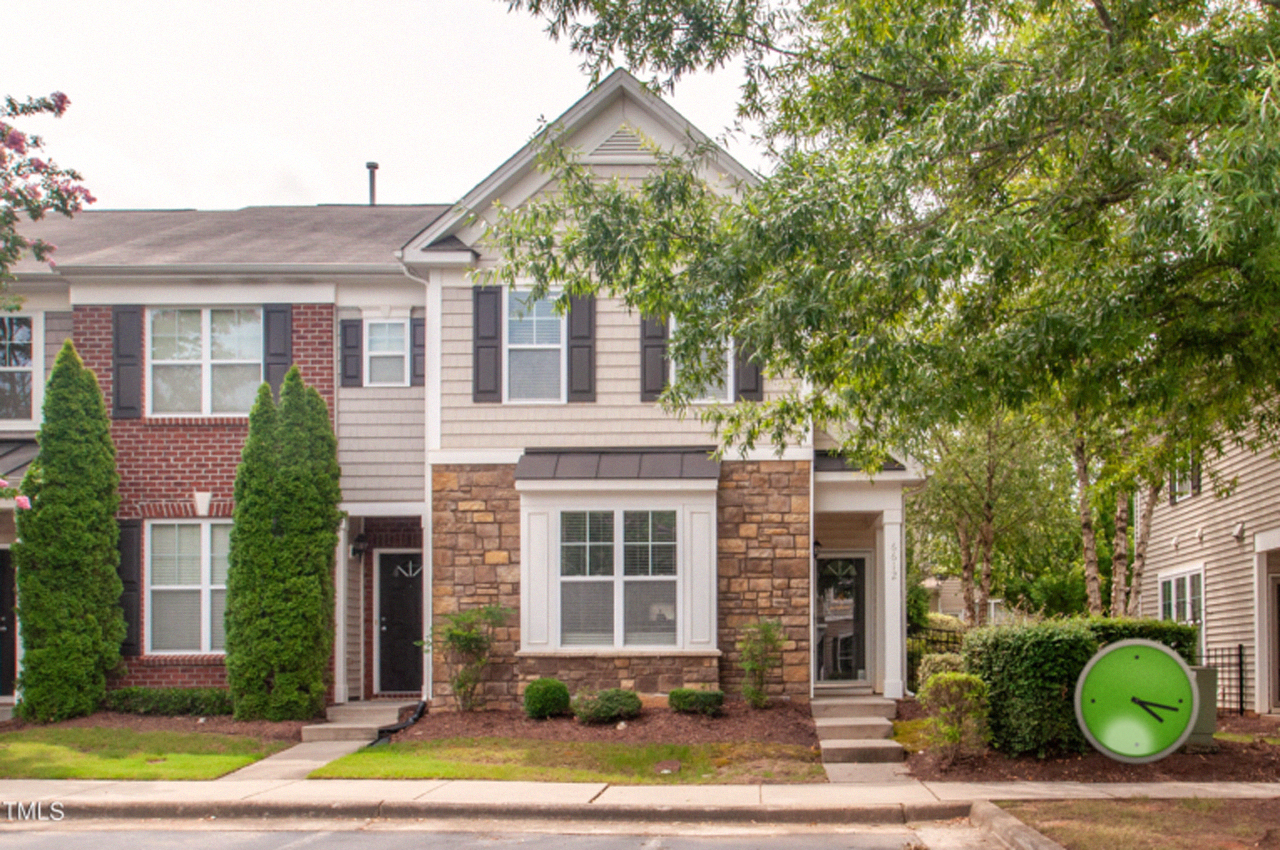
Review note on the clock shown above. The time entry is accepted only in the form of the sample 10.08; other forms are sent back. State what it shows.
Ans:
4.17
